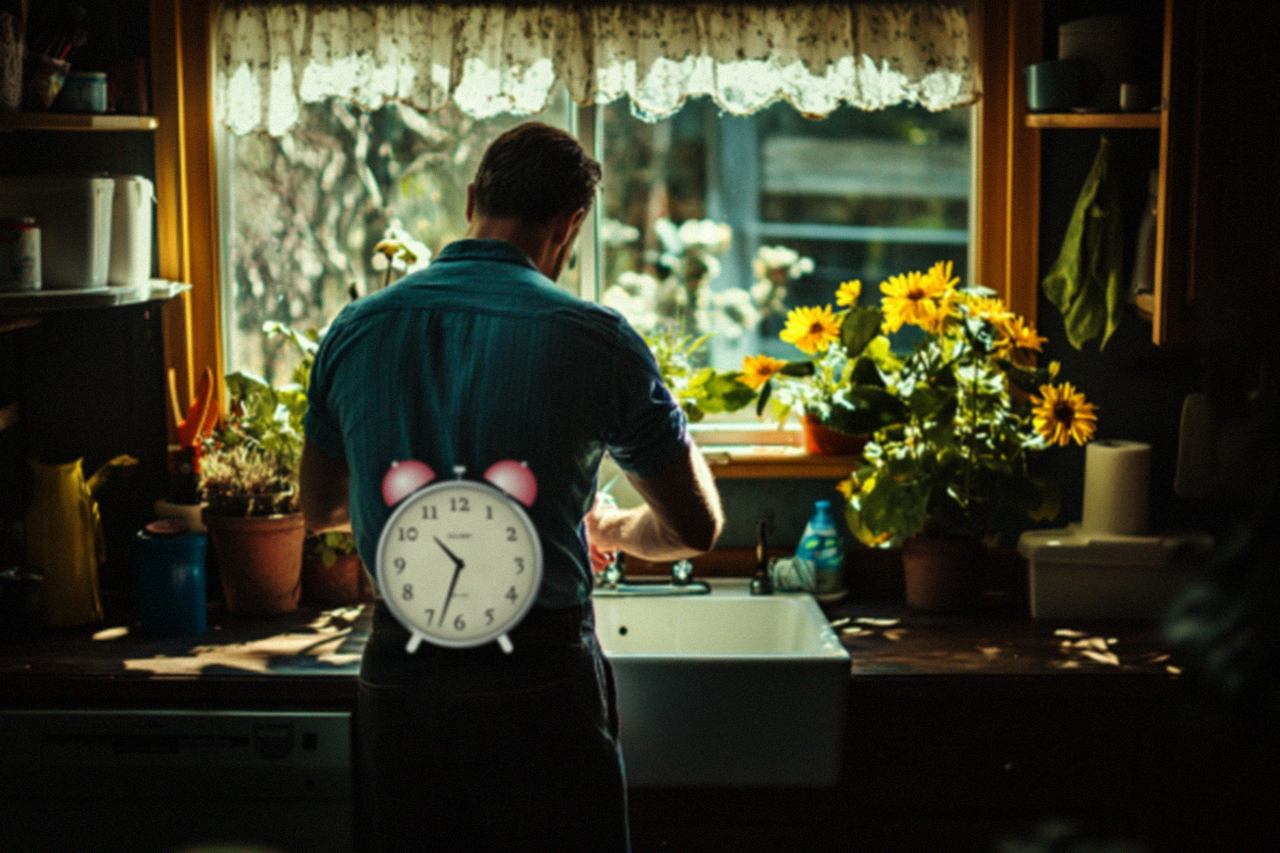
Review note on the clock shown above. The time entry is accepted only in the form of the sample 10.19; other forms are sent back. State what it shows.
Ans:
10.33
